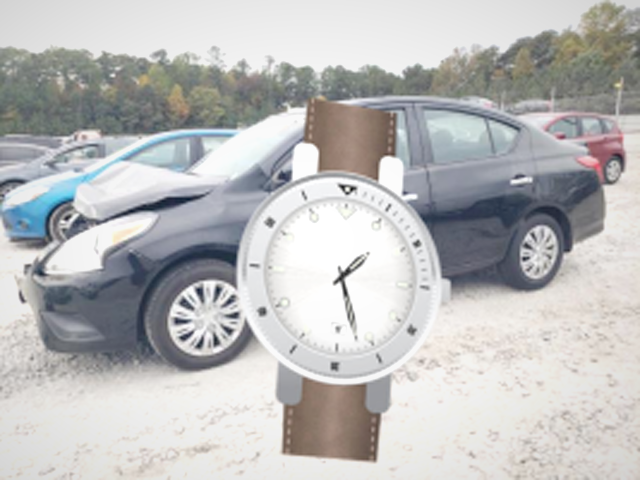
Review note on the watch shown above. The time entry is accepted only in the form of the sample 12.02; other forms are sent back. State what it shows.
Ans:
1.27
